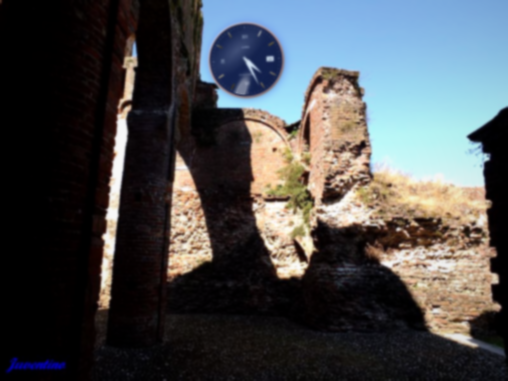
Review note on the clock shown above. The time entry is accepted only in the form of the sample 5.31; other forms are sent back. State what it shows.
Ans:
4.26
